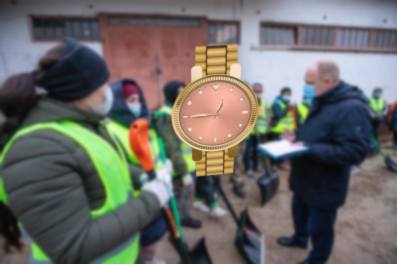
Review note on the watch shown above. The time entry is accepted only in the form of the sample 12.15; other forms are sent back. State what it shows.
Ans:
12.45
